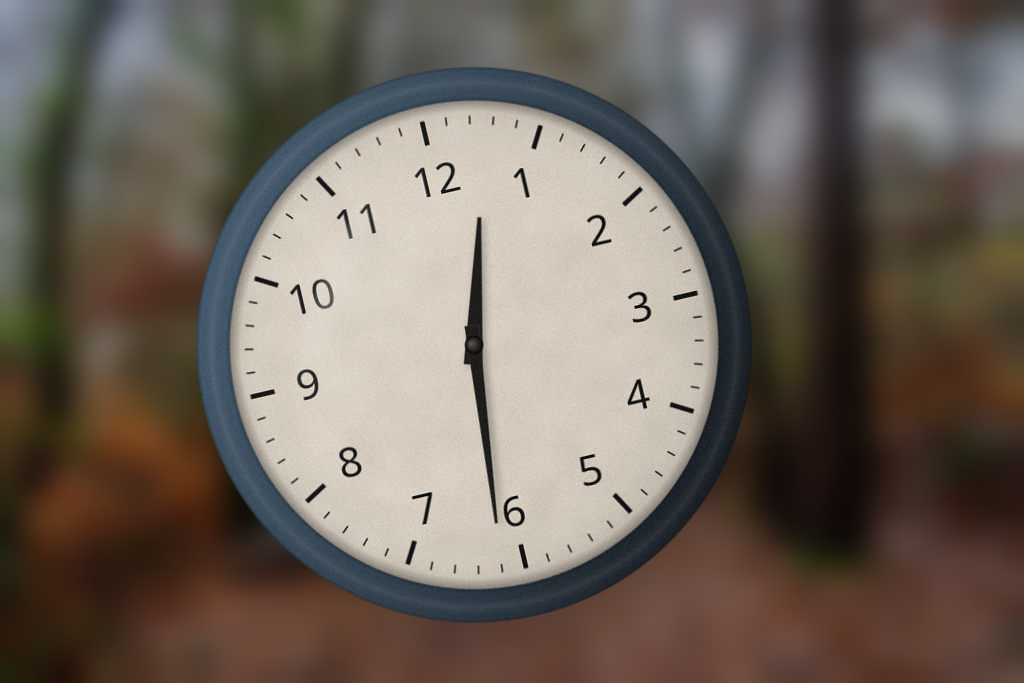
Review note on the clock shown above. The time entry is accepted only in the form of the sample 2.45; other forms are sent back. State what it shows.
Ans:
12.31
